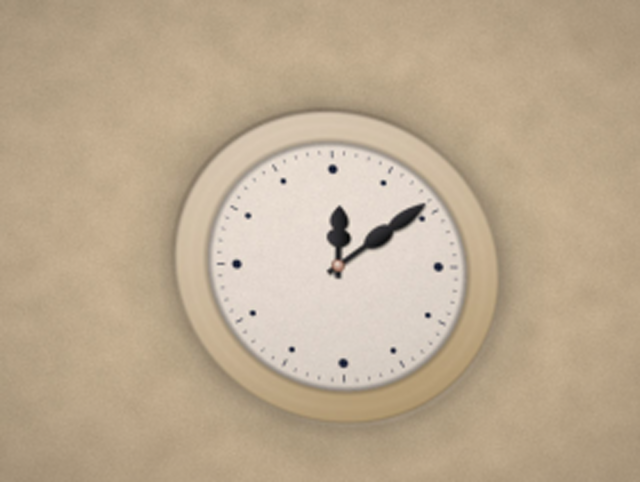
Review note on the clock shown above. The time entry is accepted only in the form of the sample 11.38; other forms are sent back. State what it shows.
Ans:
12.09
